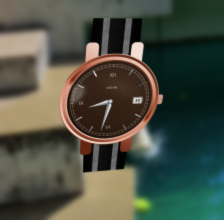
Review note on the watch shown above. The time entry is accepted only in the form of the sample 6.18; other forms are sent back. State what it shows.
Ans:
8.32
